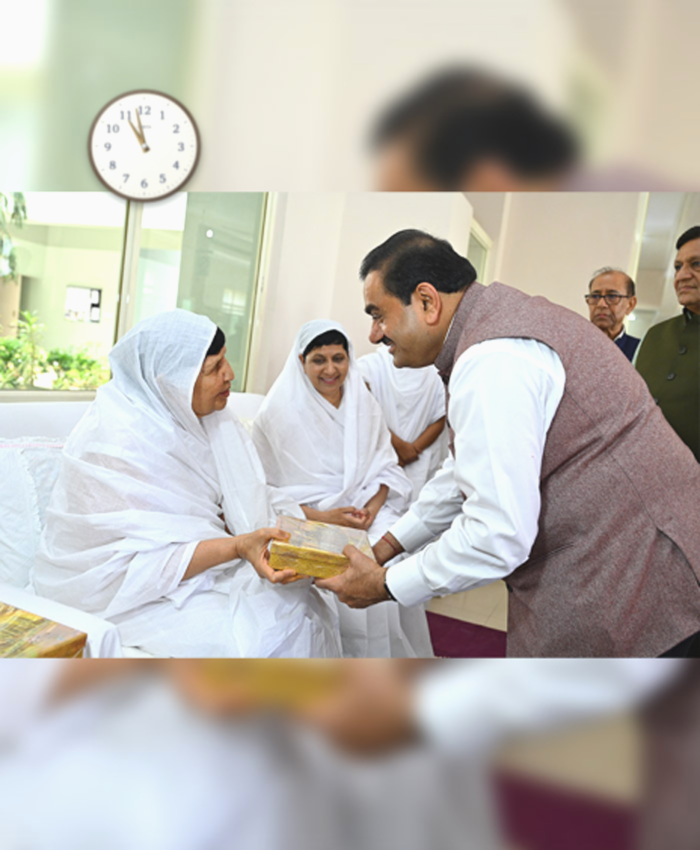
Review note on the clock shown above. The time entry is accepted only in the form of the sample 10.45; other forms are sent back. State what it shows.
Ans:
10.58
